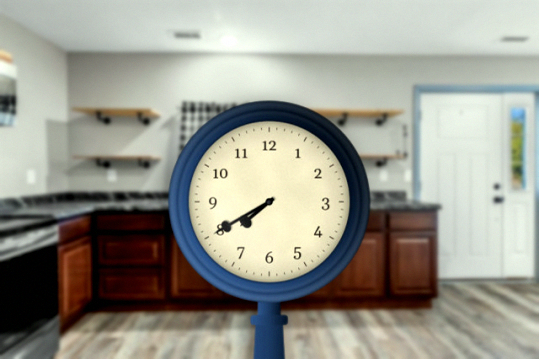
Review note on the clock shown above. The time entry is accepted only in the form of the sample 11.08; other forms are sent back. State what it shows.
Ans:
7.40
